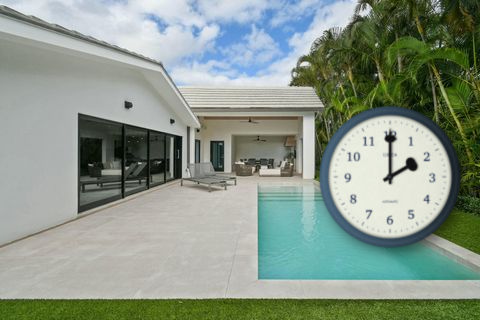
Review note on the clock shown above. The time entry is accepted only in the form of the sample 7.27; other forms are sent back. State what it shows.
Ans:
2.00
